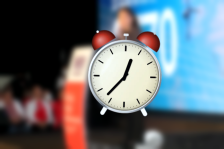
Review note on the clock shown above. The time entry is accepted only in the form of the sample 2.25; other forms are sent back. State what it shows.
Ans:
12.37
